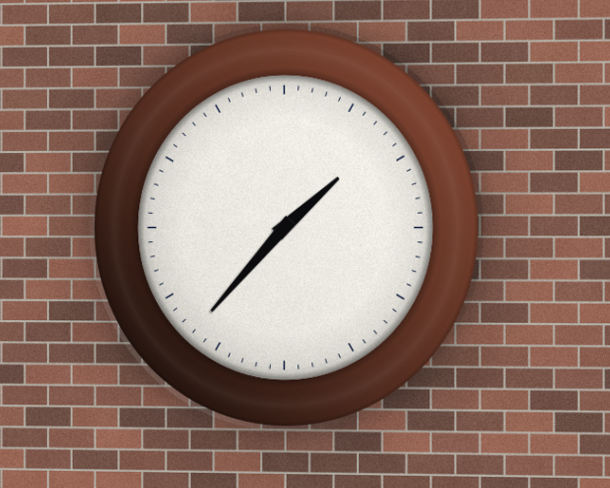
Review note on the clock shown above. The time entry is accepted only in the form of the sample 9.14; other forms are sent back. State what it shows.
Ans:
1.37
